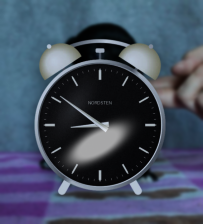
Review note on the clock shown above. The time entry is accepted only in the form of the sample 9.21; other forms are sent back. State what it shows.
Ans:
8.51
